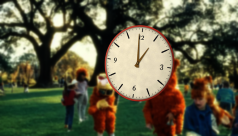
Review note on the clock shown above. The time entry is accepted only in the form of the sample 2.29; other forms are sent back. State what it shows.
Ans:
12.59
